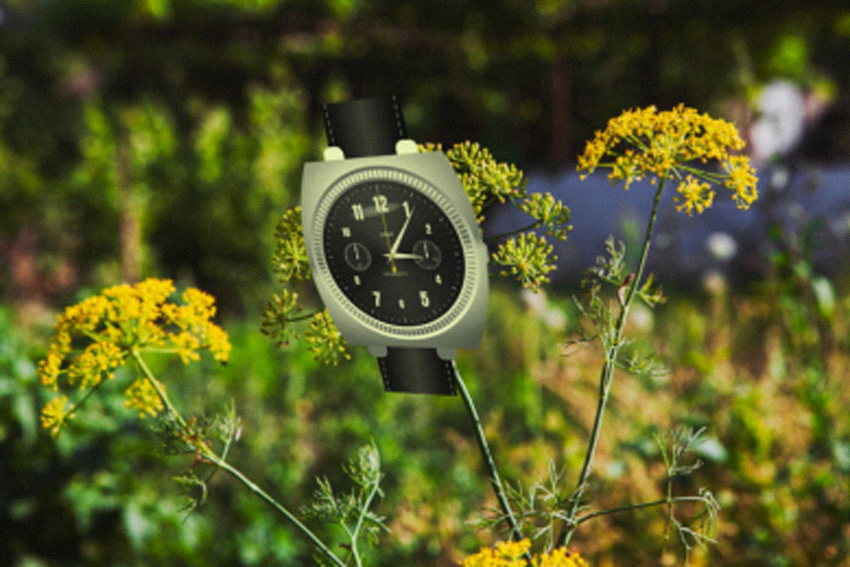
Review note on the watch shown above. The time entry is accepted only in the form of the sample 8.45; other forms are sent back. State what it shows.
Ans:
3.06
